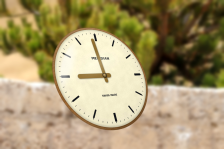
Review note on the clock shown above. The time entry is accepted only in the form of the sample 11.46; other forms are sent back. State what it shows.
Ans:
8.59
